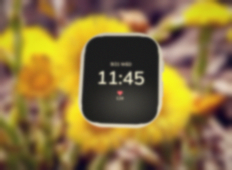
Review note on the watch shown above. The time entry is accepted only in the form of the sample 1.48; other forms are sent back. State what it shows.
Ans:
11.45
